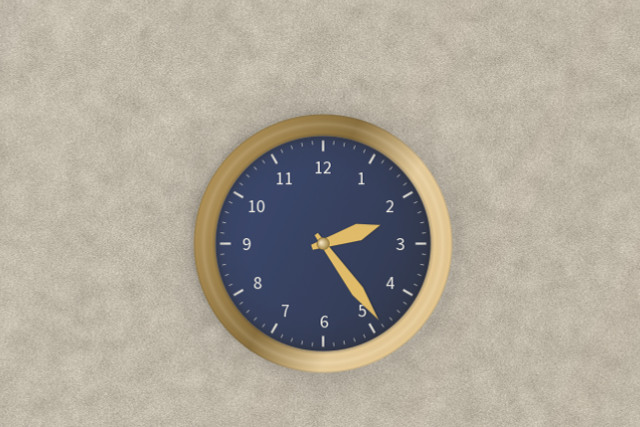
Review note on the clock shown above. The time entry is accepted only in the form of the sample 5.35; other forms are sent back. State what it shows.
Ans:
2.24
